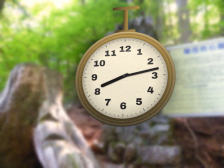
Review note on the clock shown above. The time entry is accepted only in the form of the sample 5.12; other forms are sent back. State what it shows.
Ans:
8.13
